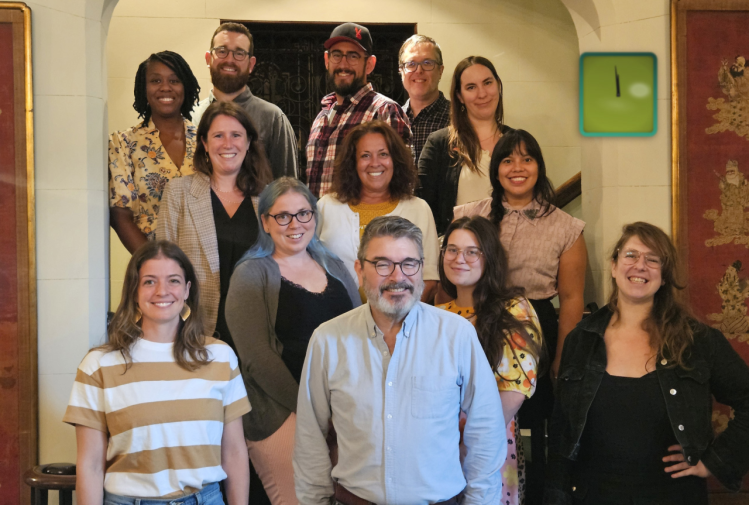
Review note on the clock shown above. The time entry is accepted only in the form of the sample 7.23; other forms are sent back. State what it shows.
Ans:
11.59
